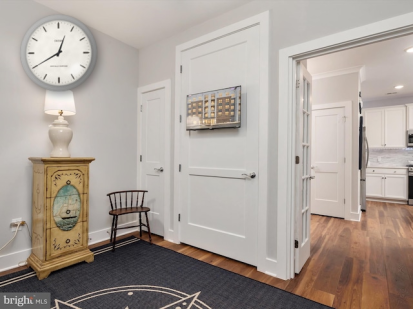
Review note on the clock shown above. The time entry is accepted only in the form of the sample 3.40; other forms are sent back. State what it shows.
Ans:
12.40
